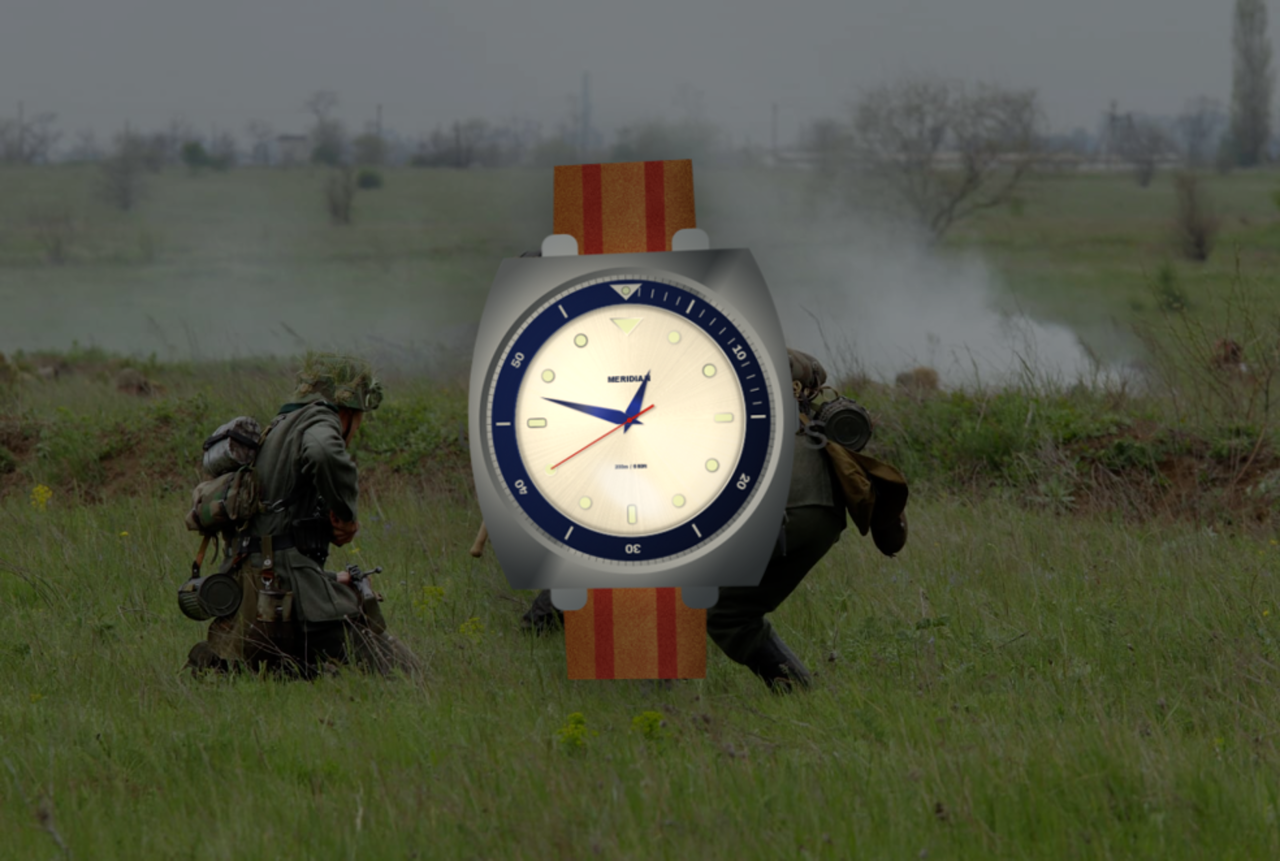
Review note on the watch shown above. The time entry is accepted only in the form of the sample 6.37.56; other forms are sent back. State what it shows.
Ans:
12.47.40
